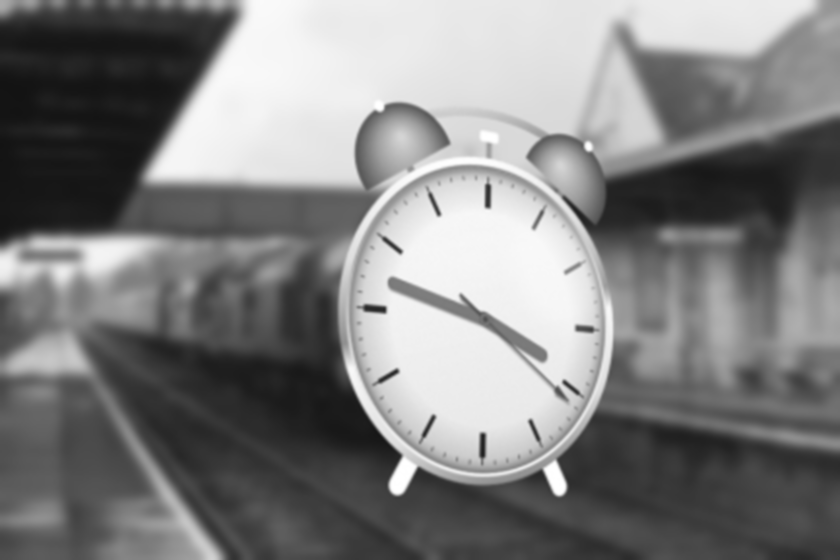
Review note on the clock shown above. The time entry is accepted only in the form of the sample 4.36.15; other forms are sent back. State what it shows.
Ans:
3.47.21
